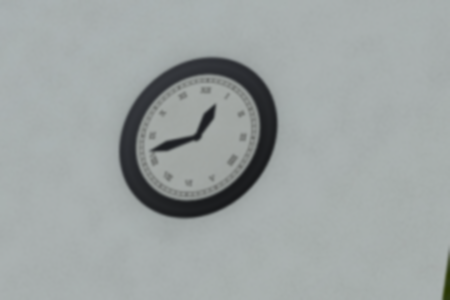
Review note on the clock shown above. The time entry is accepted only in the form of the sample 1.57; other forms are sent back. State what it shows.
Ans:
12.42
